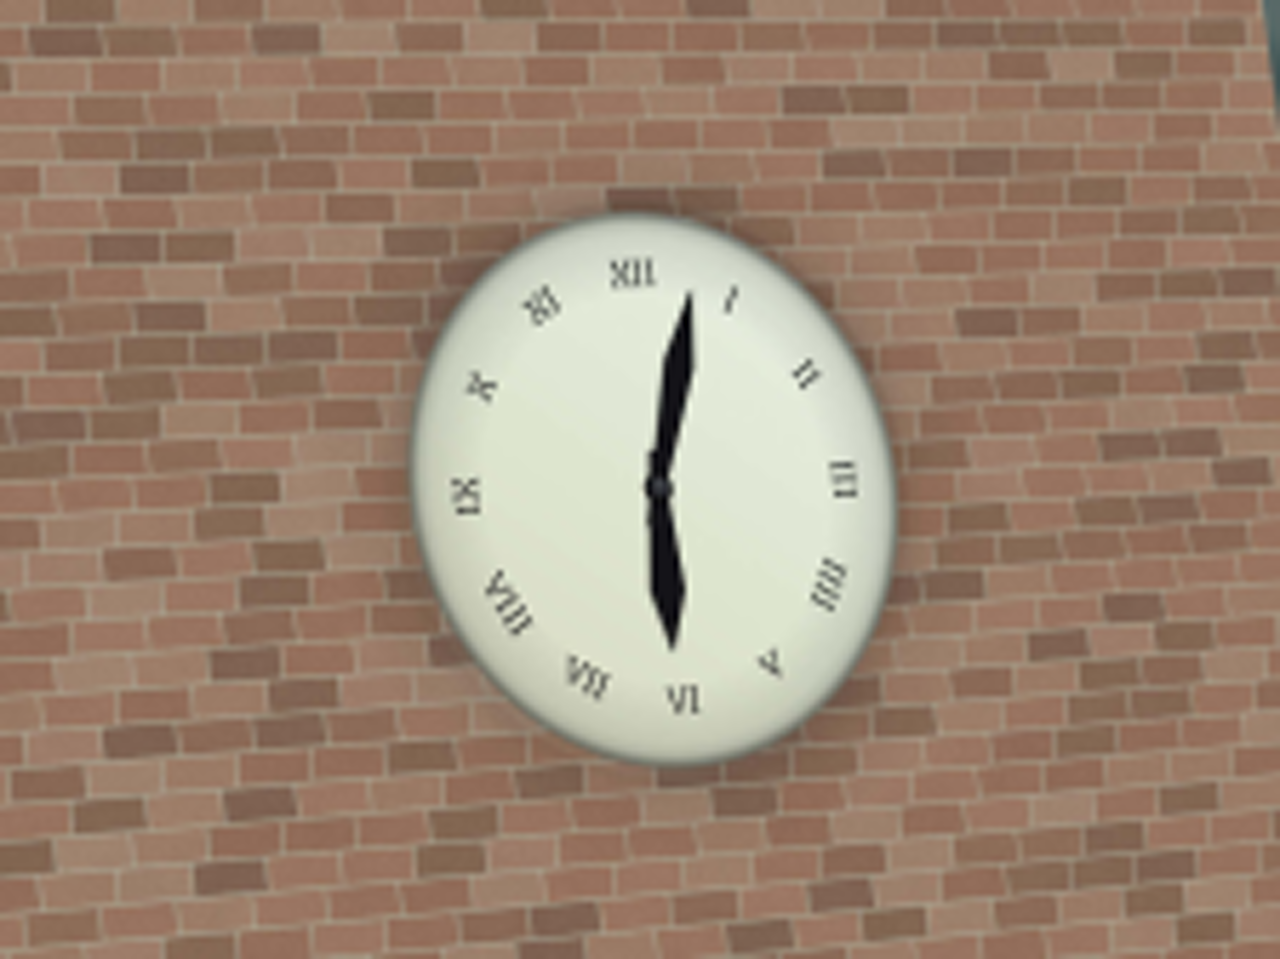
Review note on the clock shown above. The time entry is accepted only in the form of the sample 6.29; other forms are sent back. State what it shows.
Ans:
6.03
